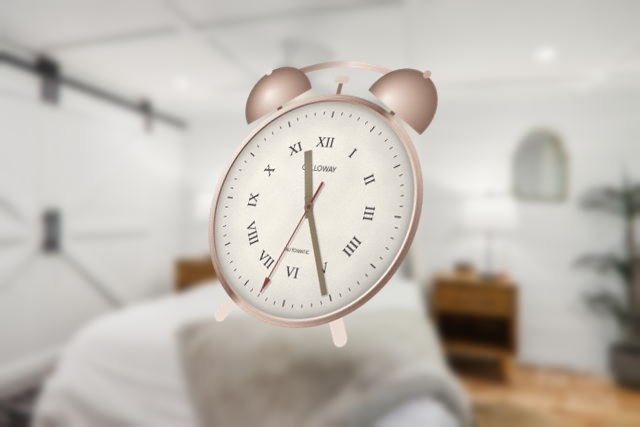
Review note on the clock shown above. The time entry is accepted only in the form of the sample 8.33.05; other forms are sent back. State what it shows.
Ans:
11.25.33
